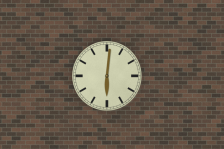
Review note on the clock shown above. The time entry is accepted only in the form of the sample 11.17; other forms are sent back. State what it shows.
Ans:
6.01
